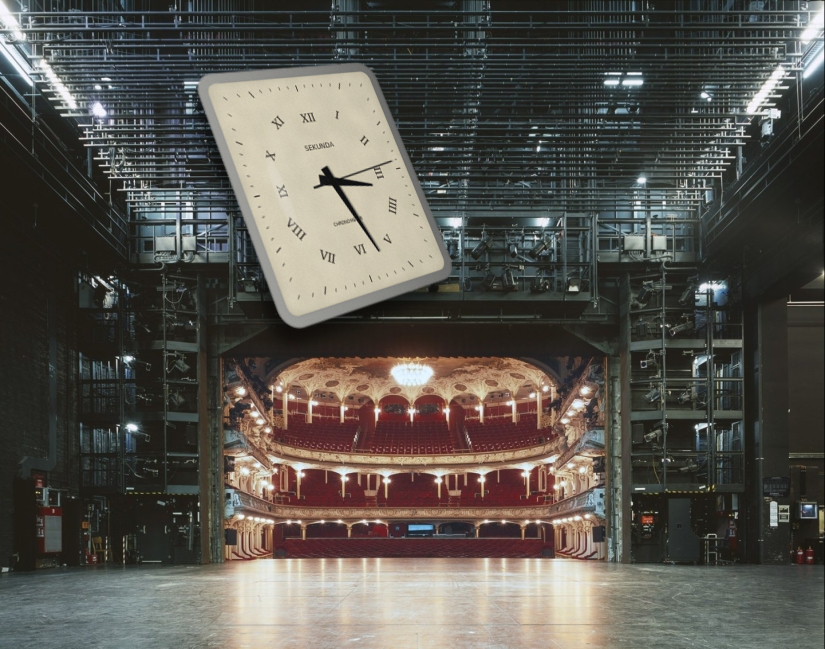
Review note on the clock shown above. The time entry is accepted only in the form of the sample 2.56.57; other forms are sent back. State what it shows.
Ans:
3.27.14
